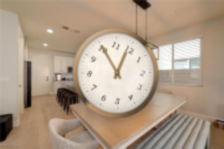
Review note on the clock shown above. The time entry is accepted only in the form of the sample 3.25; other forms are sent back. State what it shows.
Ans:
11.50
